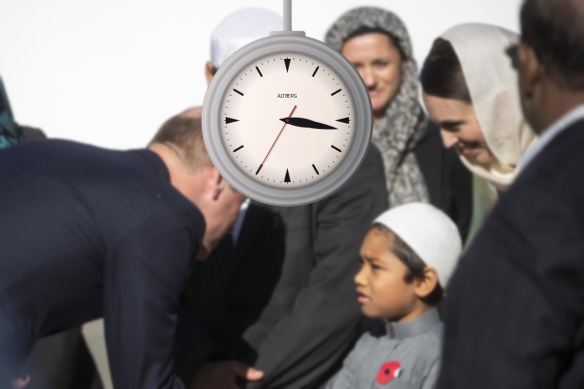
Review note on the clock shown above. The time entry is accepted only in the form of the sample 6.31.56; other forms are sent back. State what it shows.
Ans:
3.16.35
